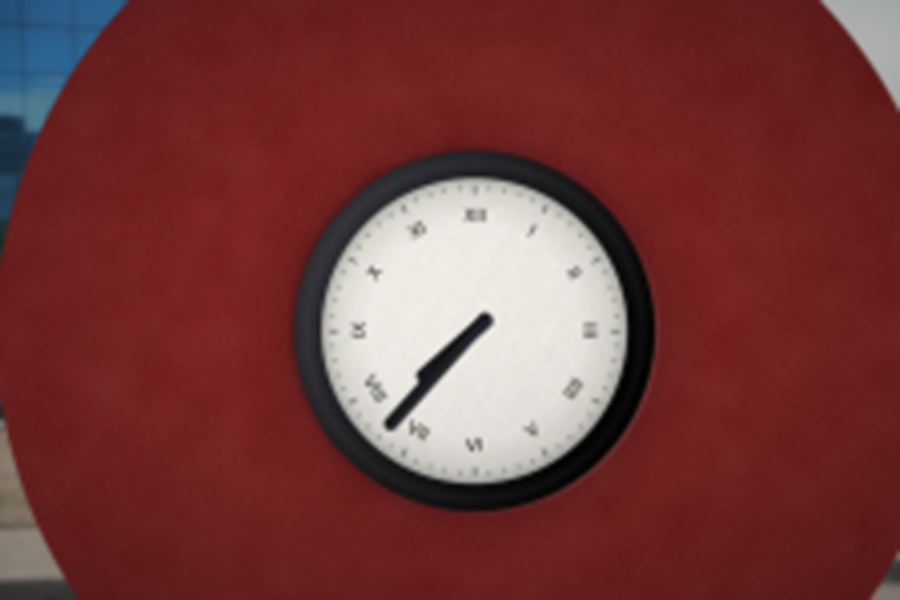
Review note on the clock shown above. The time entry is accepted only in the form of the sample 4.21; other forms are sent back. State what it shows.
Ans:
7.37
